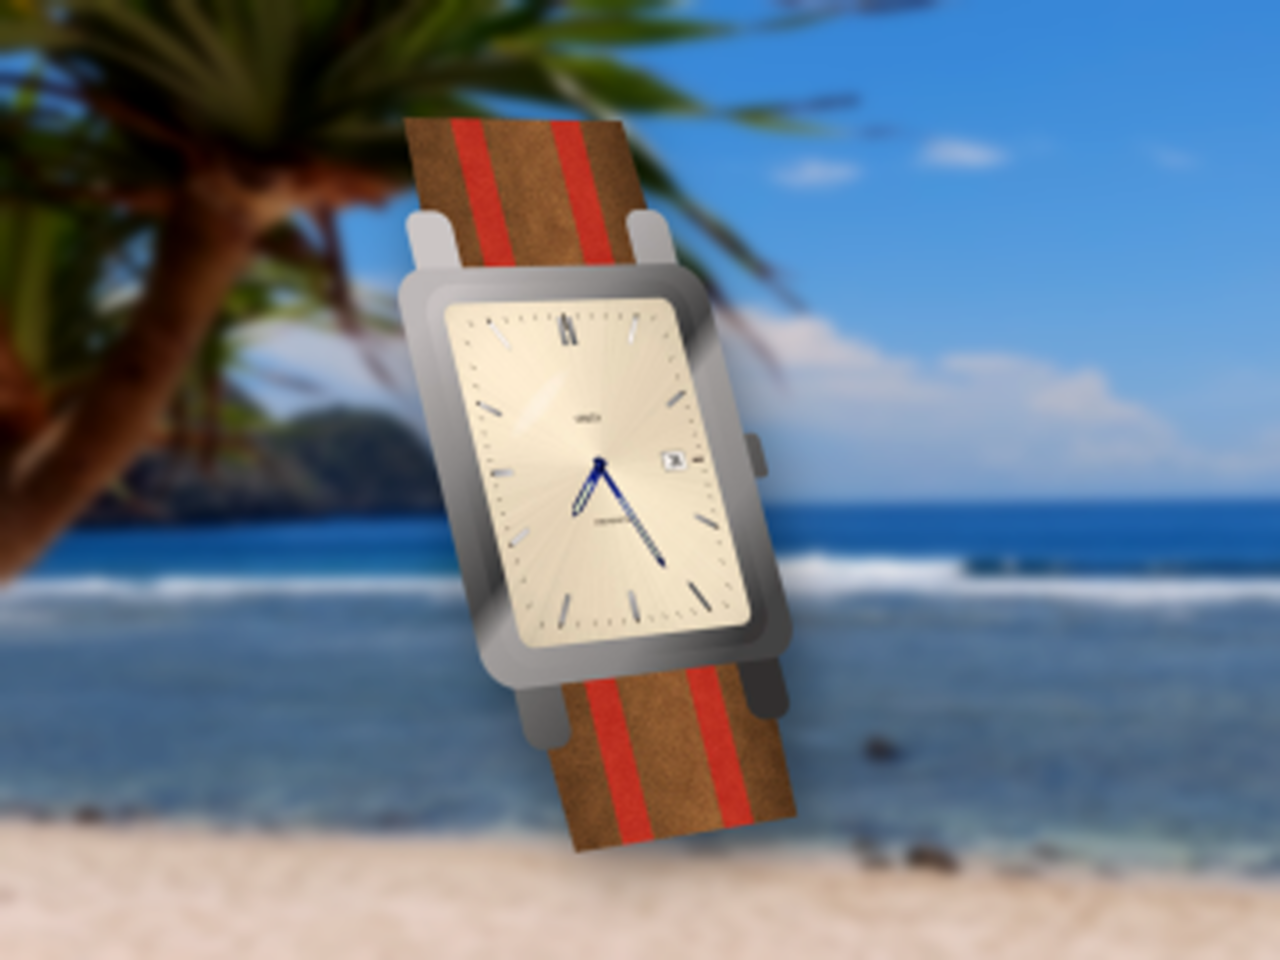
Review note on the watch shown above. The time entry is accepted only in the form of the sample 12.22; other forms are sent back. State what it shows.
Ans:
7.26
